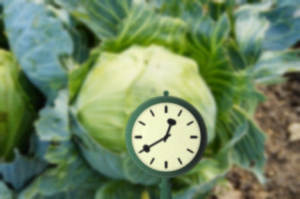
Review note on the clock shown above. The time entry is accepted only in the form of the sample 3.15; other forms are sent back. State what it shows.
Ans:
12.40
